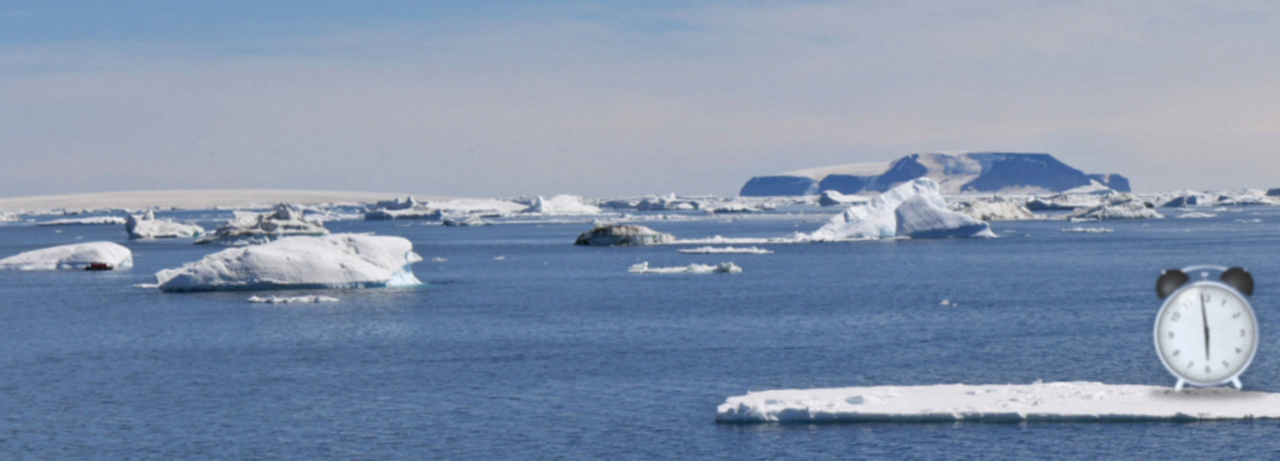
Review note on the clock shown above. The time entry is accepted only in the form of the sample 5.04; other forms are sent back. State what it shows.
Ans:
5.59
